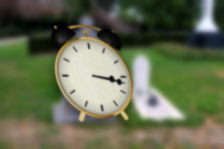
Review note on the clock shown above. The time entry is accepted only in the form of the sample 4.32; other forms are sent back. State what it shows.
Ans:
3.17
